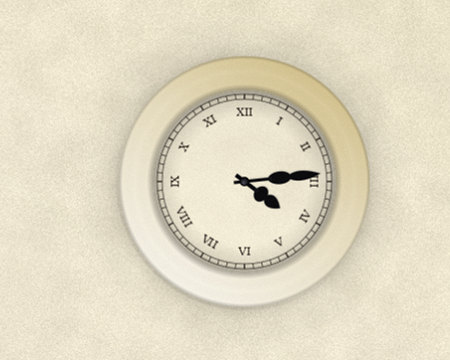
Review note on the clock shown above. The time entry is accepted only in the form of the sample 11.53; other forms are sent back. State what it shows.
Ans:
4.14
